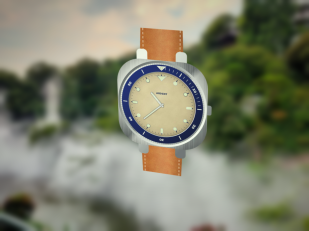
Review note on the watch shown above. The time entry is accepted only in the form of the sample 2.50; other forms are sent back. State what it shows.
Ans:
10.38
